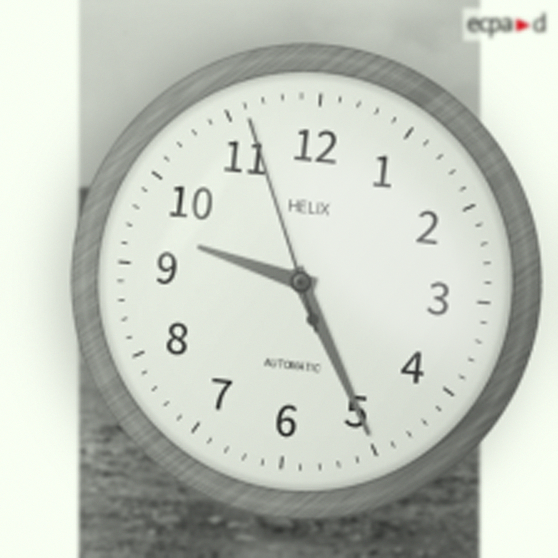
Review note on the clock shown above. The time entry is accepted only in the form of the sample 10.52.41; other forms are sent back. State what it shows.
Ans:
9.24.56
